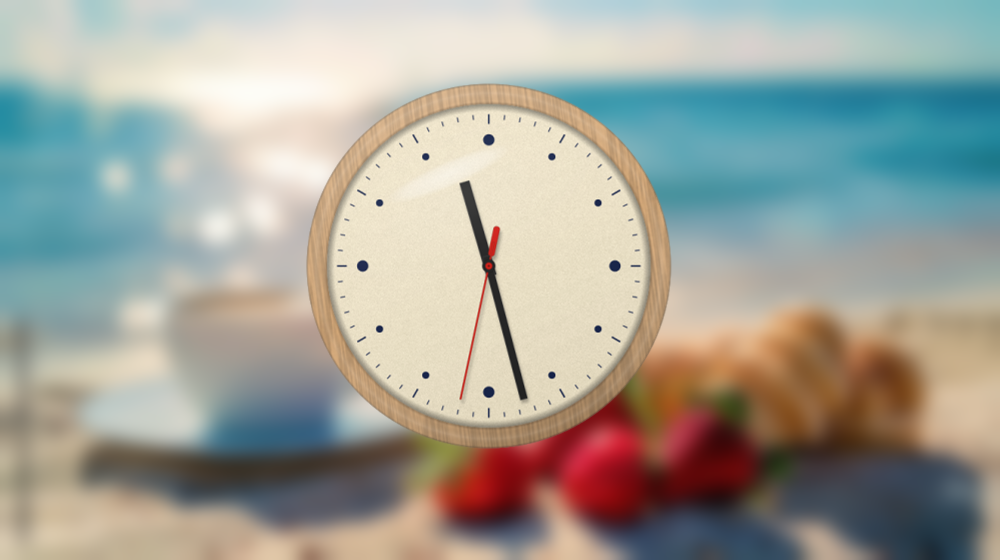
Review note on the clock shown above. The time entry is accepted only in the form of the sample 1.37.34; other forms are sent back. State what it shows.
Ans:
11.27.32
